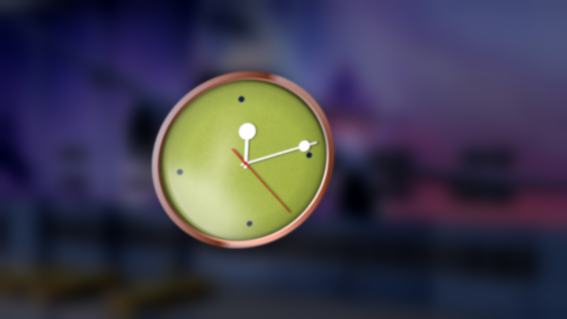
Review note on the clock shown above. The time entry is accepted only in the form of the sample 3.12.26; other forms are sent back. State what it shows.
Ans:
12.13.24
